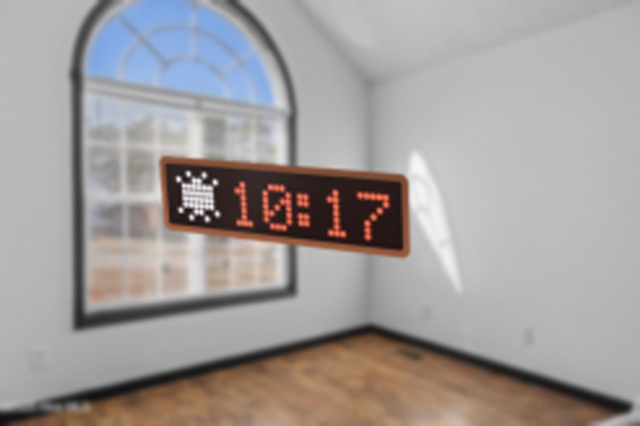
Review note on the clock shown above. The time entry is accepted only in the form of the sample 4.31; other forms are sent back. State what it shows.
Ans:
10.17
